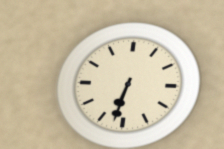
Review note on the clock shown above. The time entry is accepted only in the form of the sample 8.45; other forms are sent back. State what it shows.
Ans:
6.32
